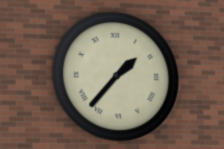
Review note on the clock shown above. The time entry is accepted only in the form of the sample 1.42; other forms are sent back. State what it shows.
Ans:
1.37
